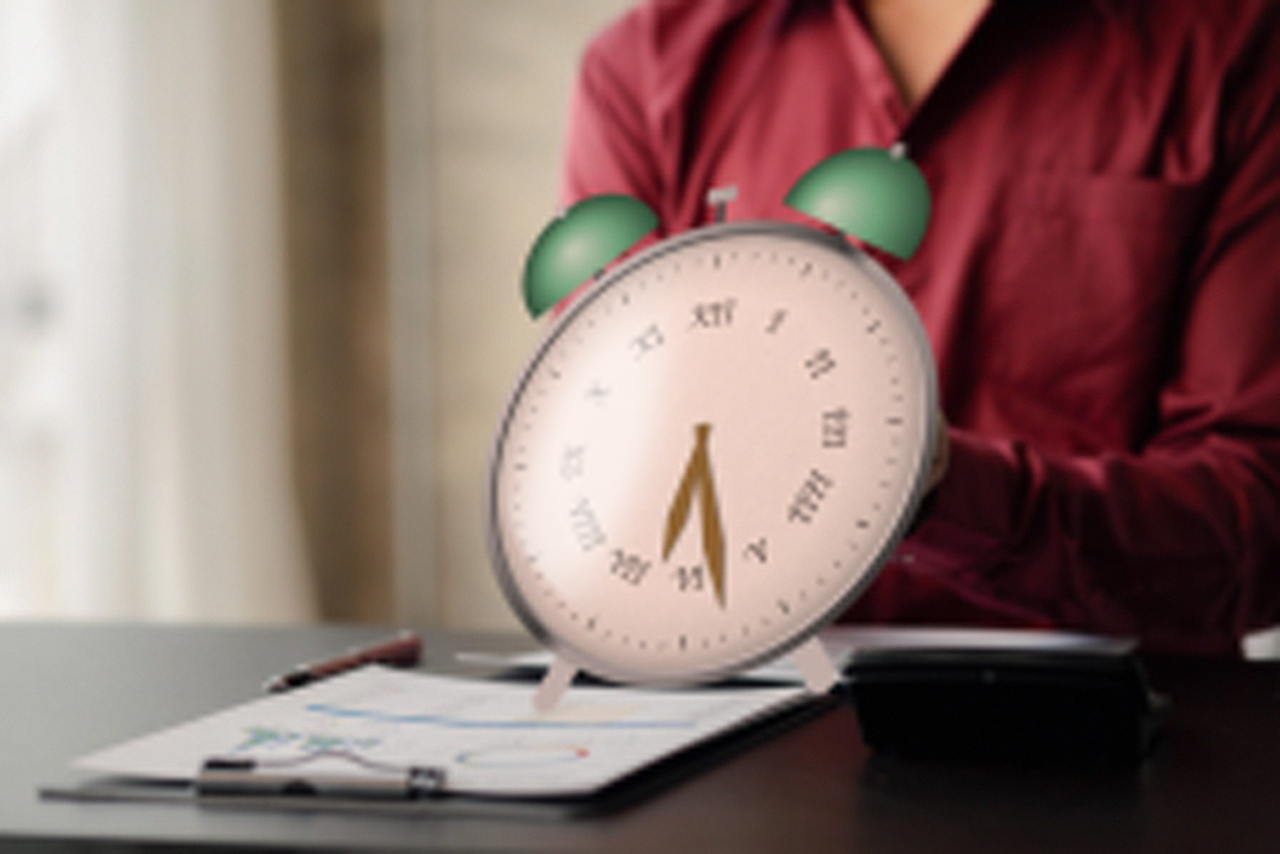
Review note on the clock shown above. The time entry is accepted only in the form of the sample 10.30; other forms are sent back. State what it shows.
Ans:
6.28
